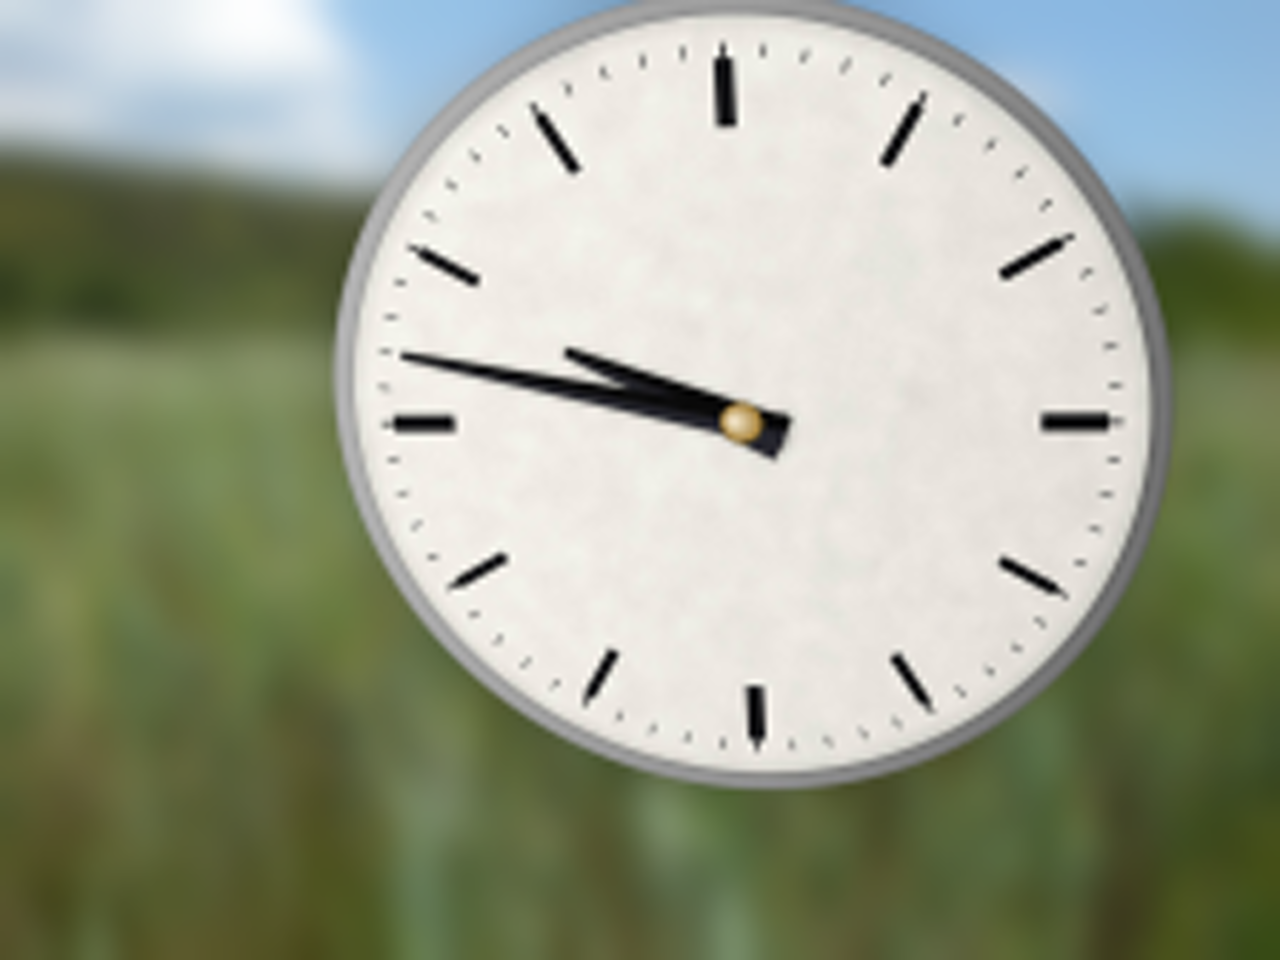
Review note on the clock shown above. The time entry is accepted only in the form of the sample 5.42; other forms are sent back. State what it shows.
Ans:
9.47
